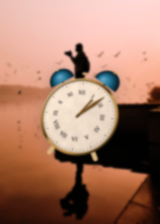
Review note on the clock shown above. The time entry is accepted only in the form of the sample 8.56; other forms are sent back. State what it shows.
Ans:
1.08
